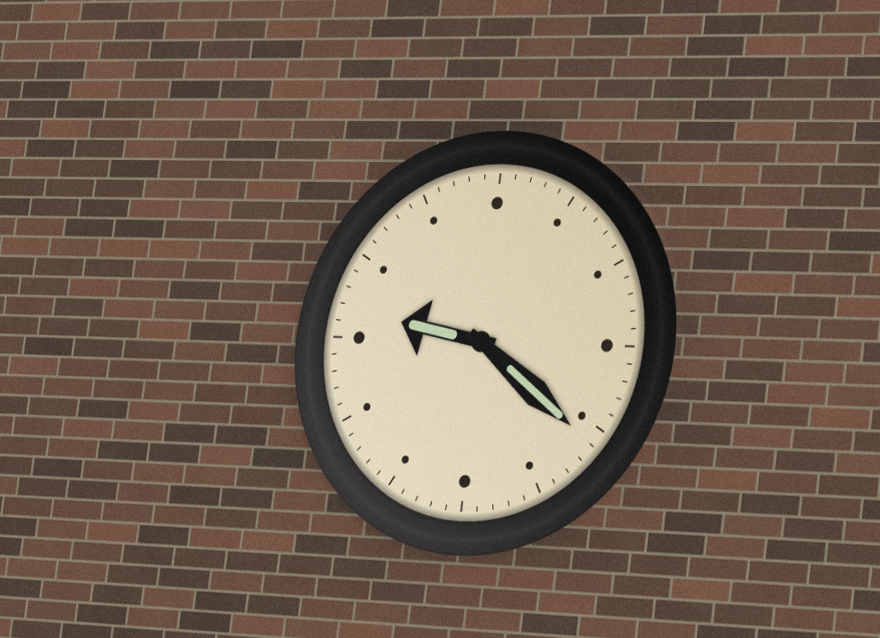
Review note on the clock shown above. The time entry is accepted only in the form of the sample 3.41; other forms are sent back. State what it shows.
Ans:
9.21
